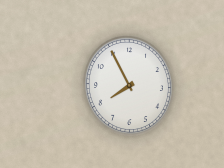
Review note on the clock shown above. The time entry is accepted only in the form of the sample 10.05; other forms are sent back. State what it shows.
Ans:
7.55
